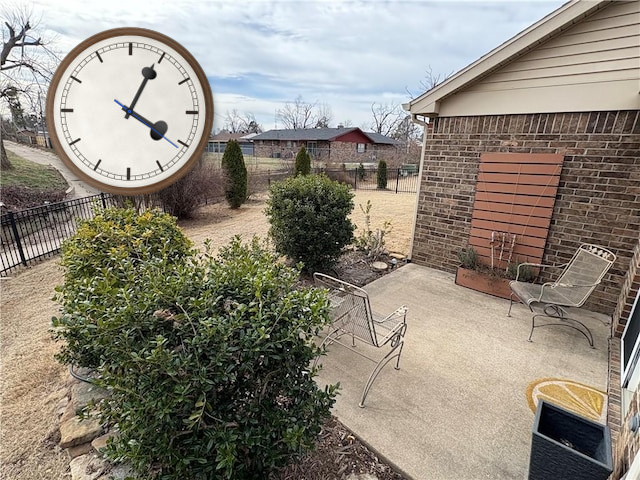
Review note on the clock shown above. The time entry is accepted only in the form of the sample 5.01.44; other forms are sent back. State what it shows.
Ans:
4.04.21
